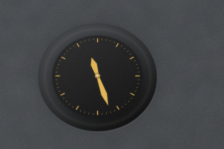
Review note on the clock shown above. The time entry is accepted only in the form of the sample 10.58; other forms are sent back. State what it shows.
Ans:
11.27
